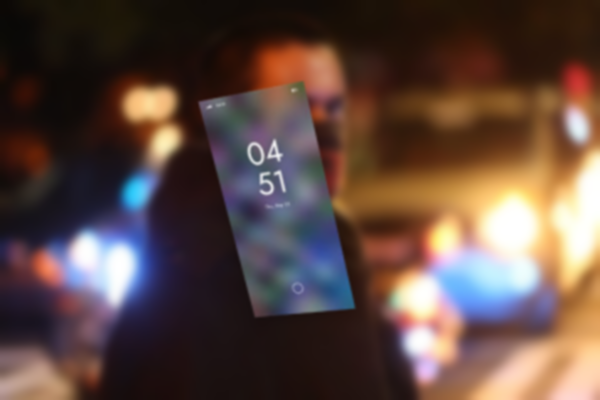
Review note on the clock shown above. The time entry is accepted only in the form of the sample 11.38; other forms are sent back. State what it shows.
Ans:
4.51
